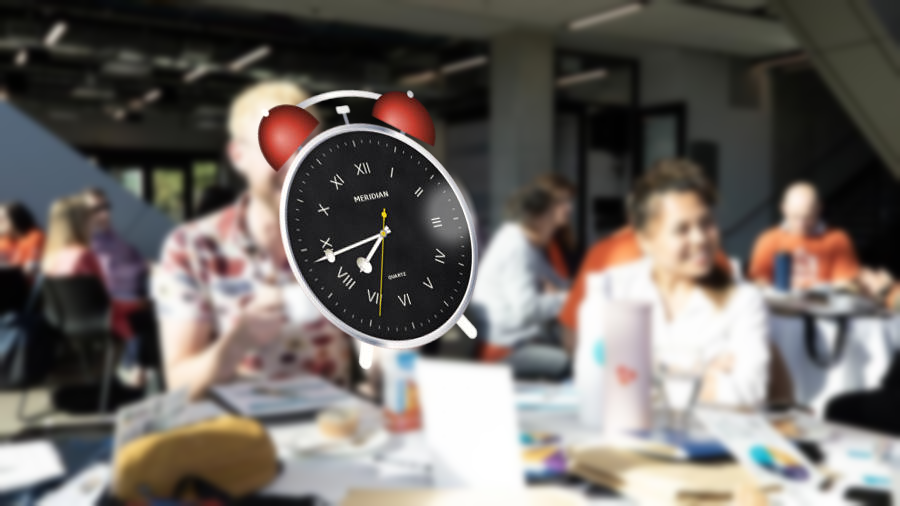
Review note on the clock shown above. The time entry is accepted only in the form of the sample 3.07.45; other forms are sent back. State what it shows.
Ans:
7.43.34
